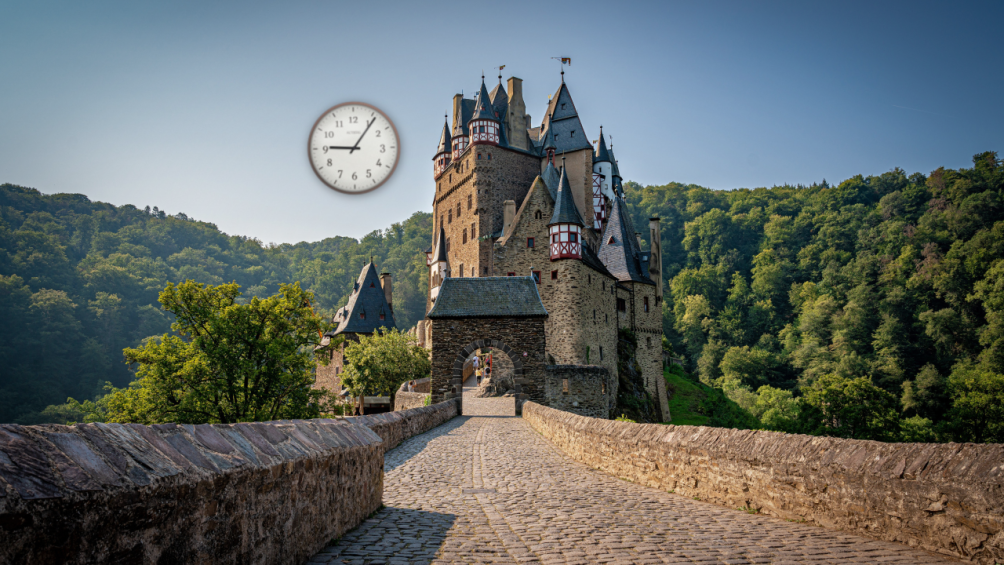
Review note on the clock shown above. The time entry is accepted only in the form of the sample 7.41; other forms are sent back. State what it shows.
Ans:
9.06
